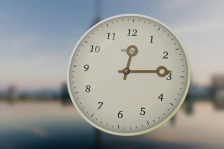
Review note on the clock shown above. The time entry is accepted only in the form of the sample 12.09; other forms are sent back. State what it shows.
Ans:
12.14
